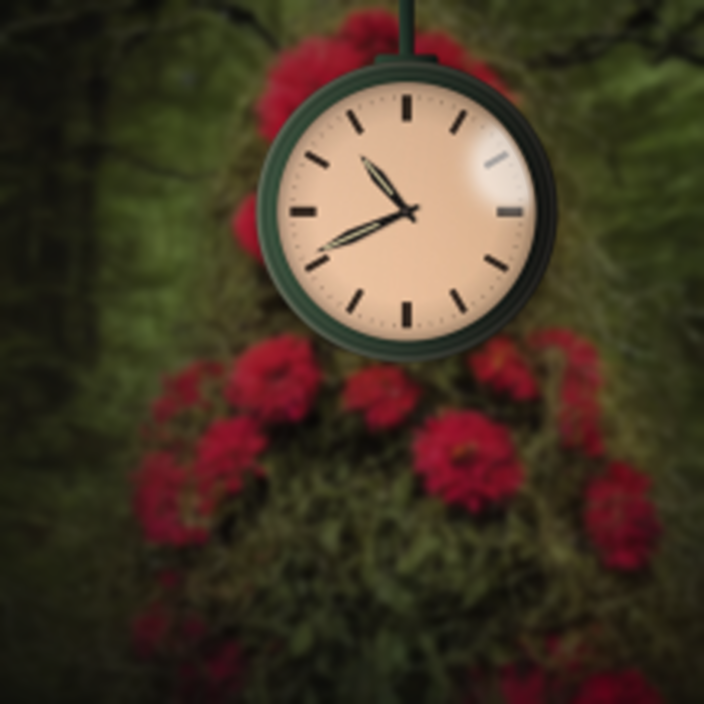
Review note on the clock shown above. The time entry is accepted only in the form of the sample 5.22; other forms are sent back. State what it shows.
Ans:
10.41
